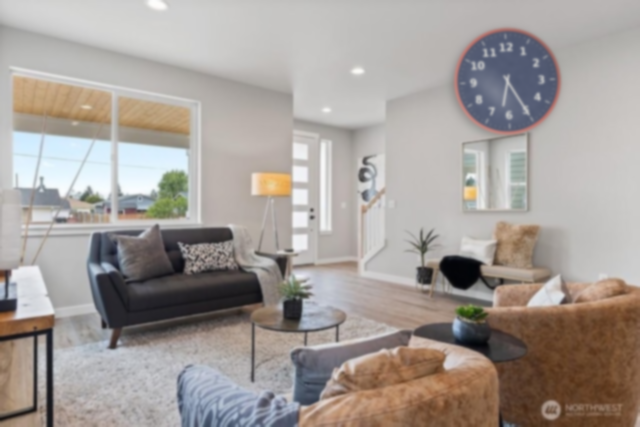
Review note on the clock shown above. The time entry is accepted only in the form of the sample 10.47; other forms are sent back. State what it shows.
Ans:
6.25
